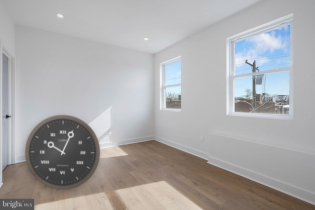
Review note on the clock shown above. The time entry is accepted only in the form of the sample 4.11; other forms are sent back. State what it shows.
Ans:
10.04
